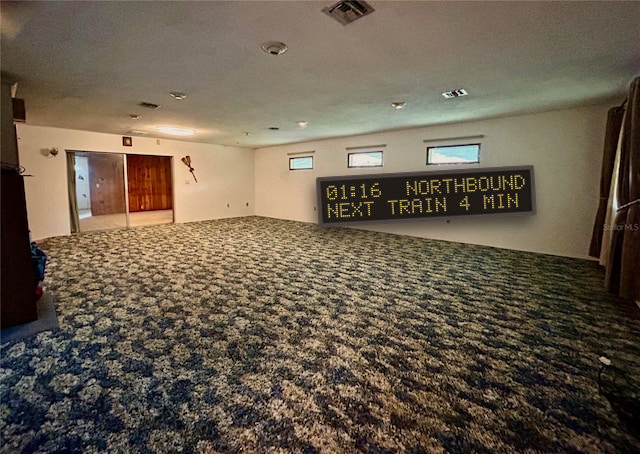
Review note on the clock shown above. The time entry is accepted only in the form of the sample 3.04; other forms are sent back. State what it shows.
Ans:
1.16
